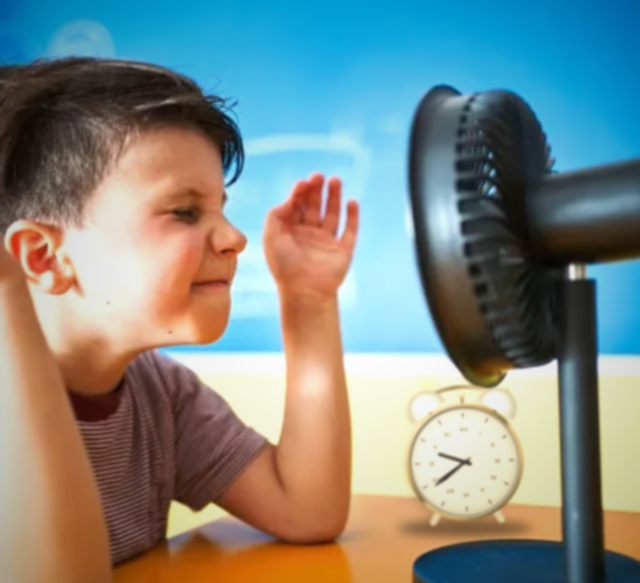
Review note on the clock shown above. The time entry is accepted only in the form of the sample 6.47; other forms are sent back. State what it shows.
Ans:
9.39
